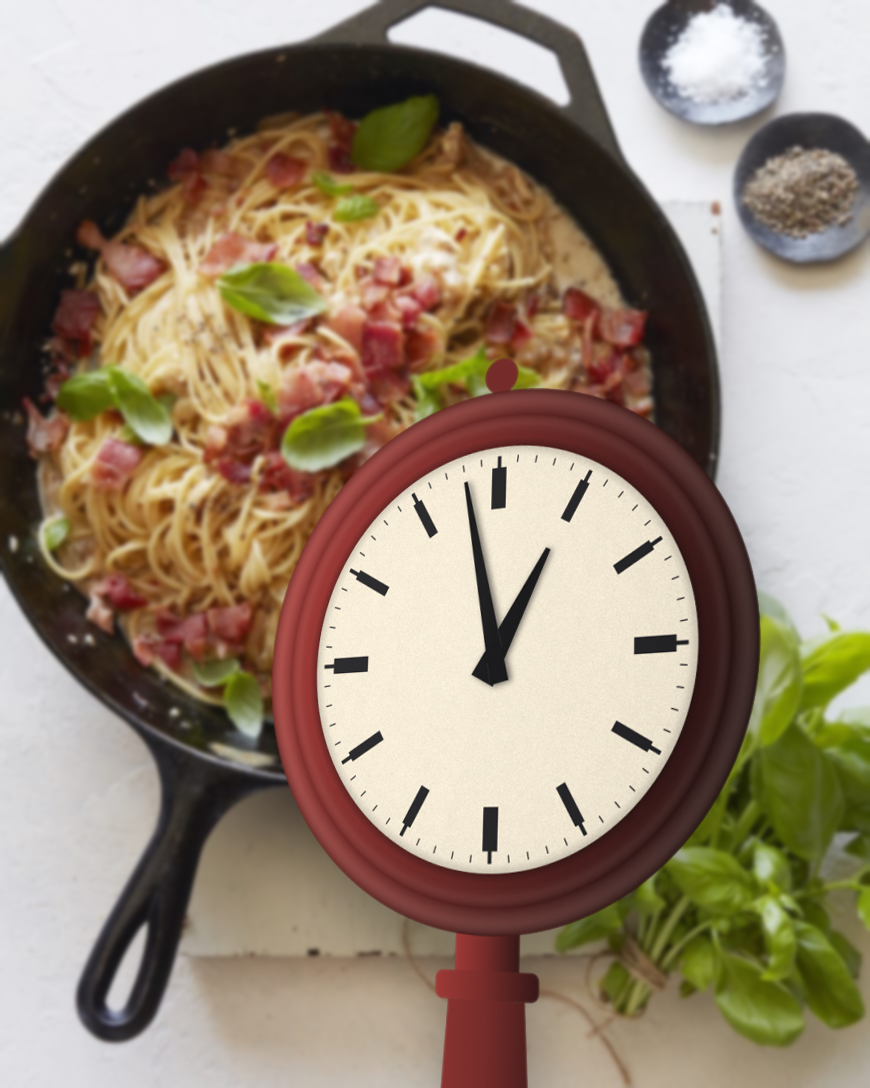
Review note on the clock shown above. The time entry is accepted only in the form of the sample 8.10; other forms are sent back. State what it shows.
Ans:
12.58
